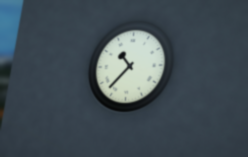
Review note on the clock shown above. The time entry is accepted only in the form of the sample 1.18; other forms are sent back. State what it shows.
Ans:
10.37
